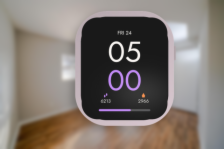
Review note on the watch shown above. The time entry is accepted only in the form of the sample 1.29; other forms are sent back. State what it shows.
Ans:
5.00
